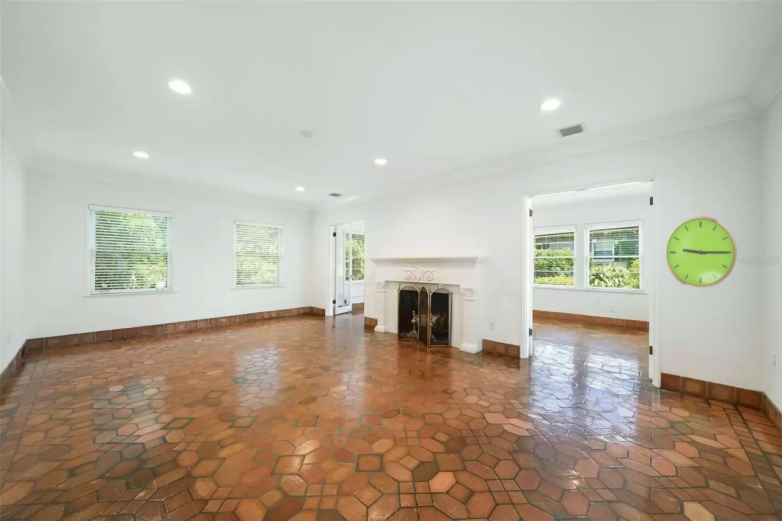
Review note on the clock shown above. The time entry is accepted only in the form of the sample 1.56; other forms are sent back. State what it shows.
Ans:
9.15
